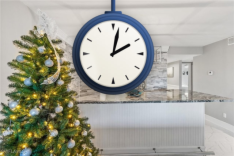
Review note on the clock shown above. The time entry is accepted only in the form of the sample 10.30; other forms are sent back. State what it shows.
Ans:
2.02
